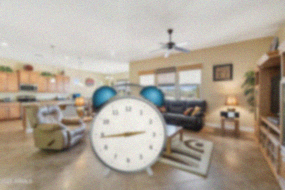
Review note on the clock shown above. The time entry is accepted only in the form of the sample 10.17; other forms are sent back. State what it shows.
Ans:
2.44
